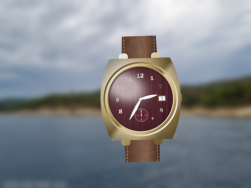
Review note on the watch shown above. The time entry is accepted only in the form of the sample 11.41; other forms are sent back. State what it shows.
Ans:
2.35
